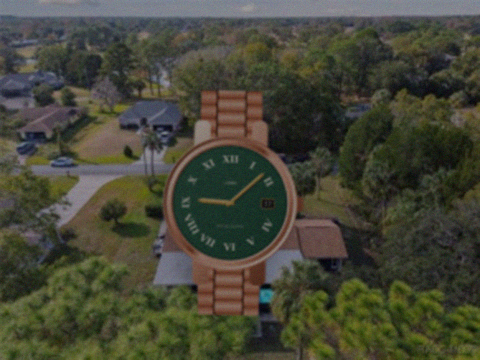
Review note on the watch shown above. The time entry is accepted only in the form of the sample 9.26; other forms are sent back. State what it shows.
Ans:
9.08
